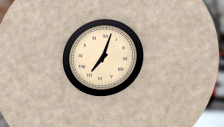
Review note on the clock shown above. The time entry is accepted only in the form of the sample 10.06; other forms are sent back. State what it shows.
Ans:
7.02
